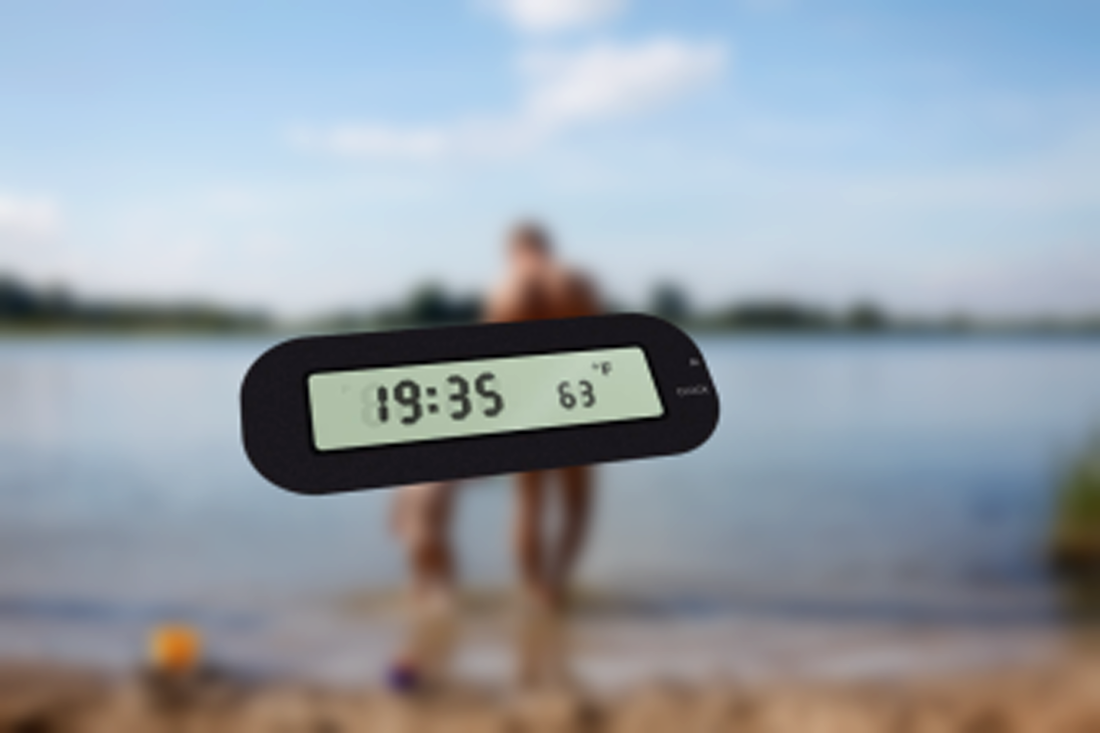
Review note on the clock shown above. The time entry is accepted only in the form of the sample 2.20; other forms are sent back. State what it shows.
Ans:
19.35
